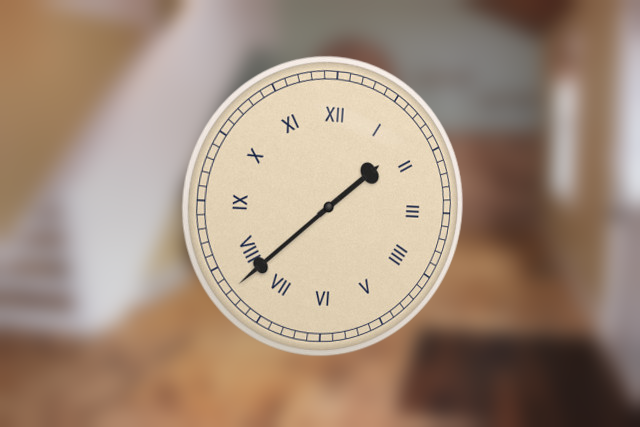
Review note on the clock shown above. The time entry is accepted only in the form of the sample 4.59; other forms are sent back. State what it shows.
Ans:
1.38
